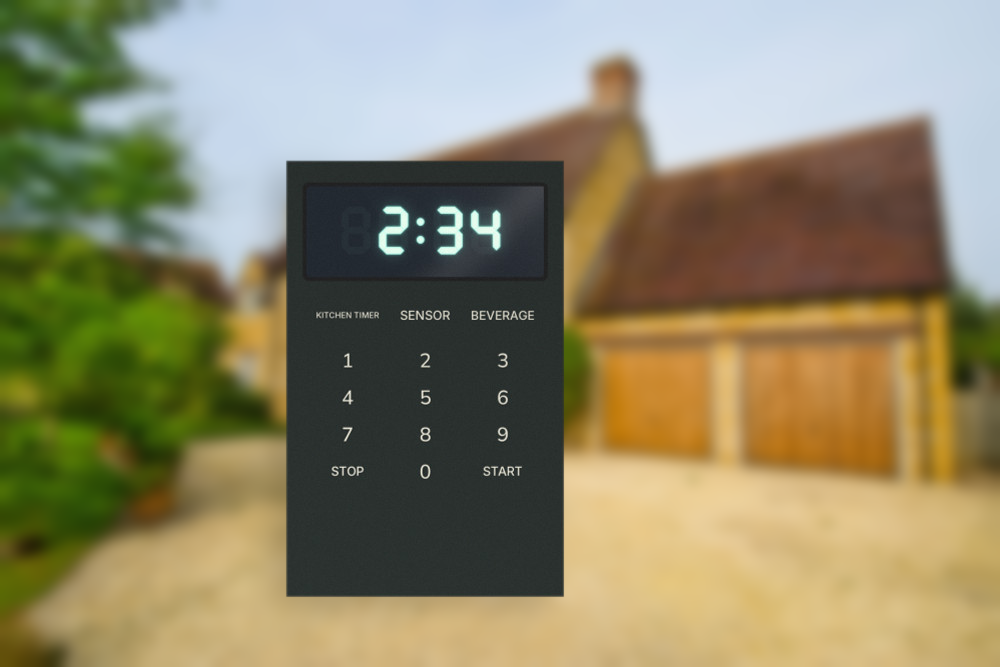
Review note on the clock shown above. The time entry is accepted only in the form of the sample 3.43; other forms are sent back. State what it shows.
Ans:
2.34
